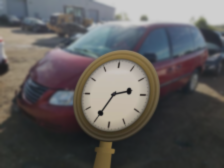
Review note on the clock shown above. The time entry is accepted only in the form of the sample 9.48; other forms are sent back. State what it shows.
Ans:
2.35
